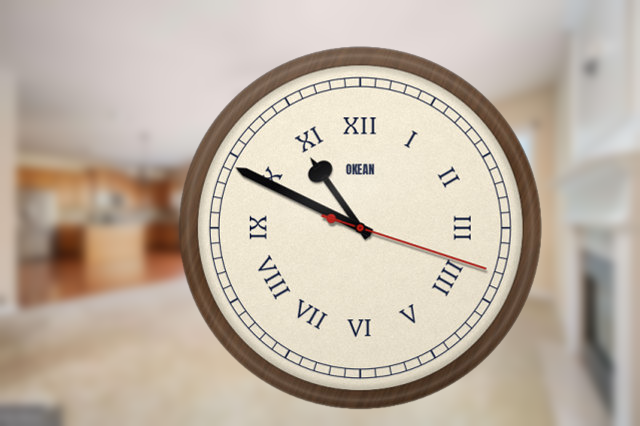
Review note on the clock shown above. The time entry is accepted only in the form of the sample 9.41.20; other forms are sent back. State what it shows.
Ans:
10.49.18
